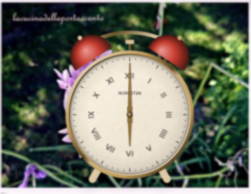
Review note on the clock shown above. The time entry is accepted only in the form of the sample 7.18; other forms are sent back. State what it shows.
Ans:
6.00
